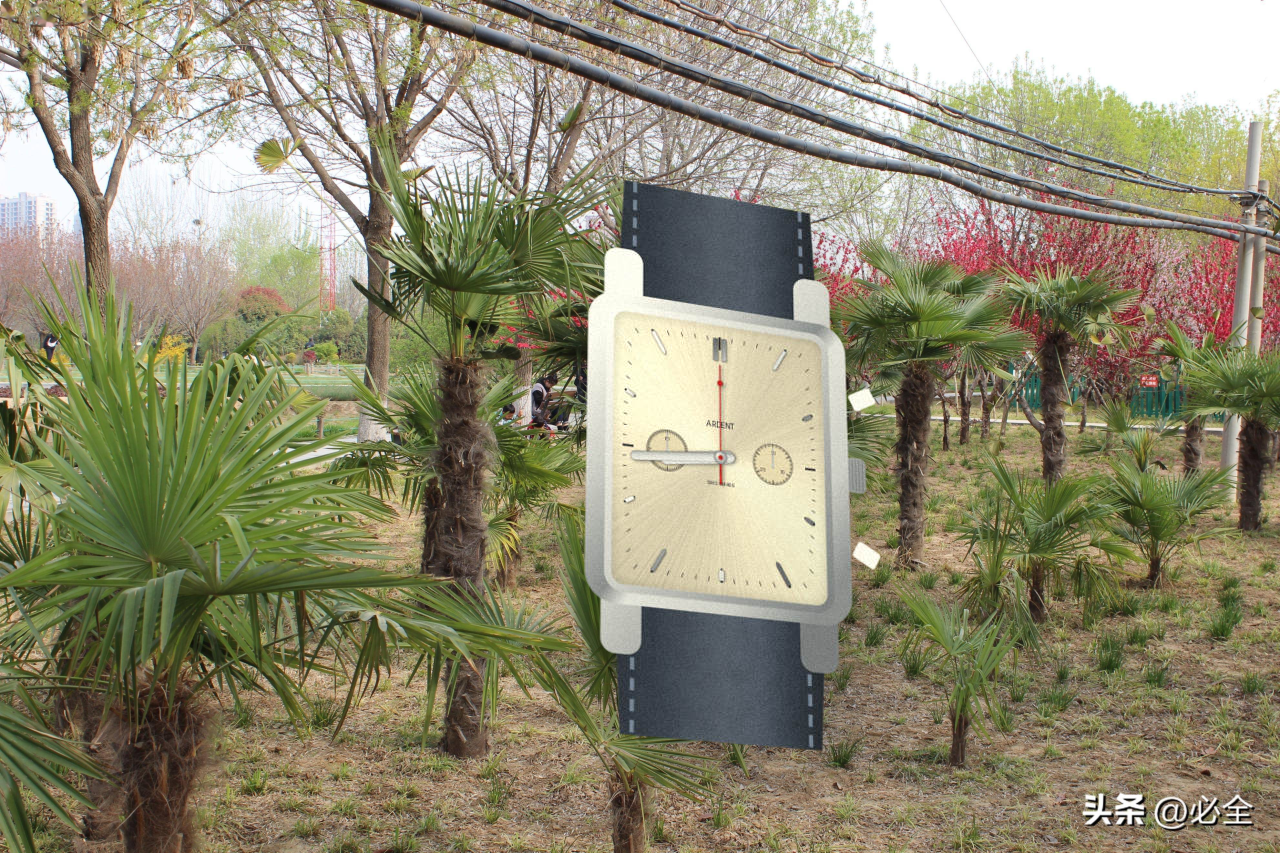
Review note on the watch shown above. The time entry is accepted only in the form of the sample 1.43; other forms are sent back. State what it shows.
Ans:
8.44
